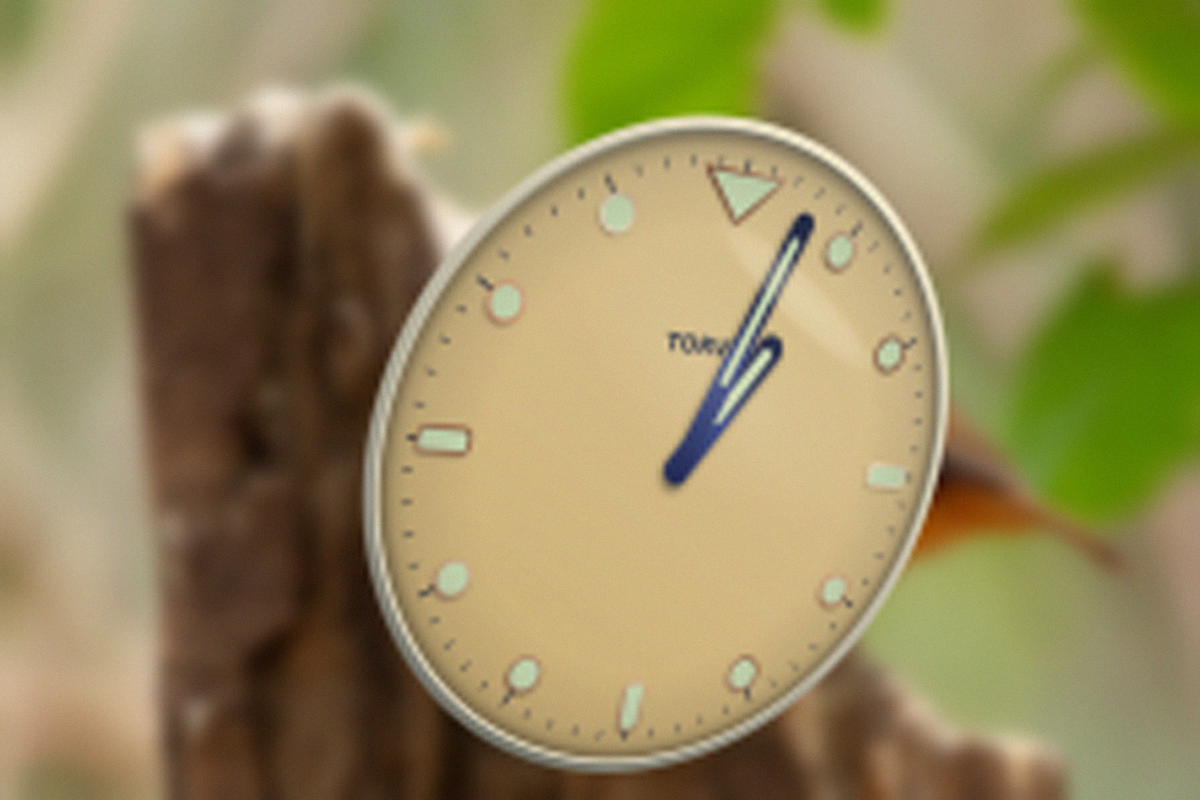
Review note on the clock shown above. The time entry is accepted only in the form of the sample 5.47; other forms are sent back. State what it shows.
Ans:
1.03
